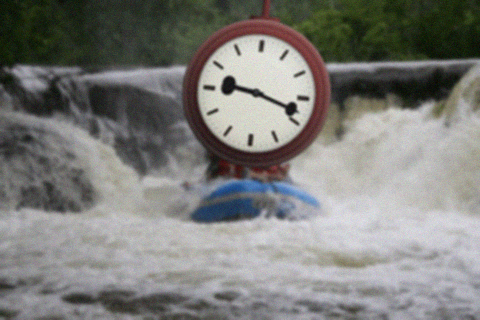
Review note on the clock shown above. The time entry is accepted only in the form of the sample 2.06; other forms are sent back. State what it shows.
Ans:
9.18
